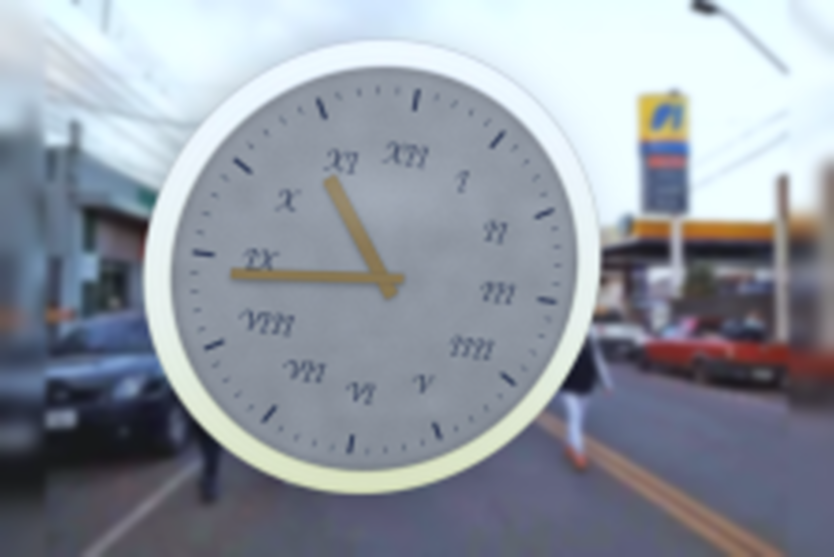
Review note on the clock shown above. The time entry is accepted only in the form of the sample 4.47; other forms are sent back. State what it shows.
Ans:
10.44
